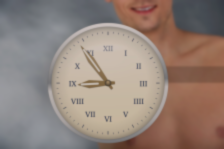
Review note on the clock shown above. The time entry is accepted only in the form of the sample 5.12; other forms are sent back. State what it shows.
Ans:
8.54
